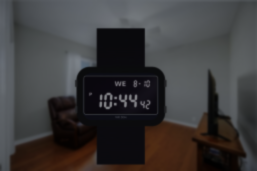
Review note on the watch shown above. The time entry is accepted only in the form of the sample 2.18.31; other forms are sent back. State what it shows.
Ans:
10.44.42
